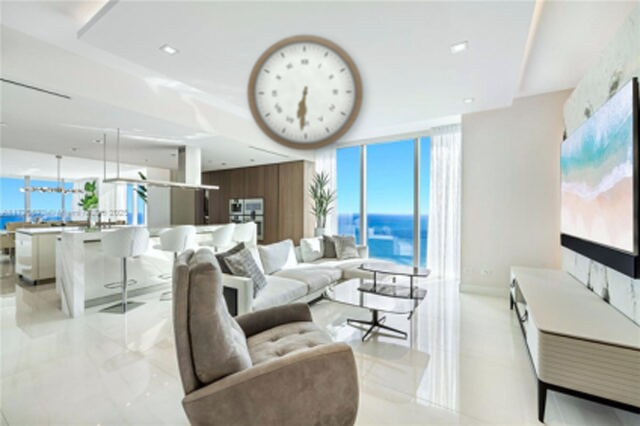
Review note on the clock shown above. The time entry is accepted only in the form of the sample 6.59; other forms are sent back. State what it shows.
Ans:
6.31
